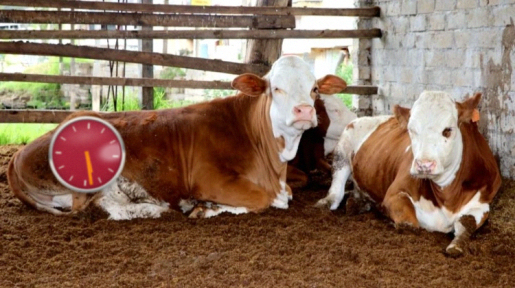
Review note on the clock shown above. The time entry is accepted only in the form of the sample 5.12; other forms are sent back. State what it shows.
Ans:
5.28
